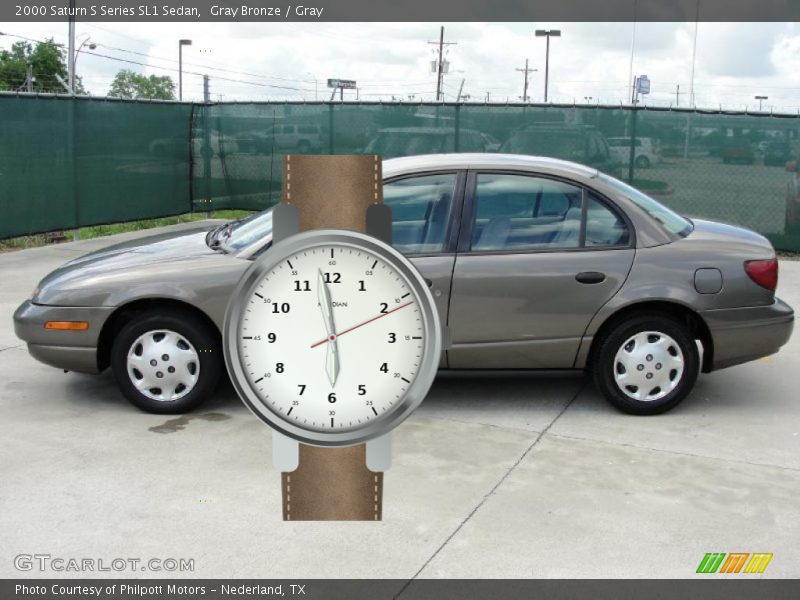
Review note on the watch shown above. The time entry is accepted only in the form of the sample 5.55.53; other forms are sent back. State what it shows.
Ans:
5.58.11
